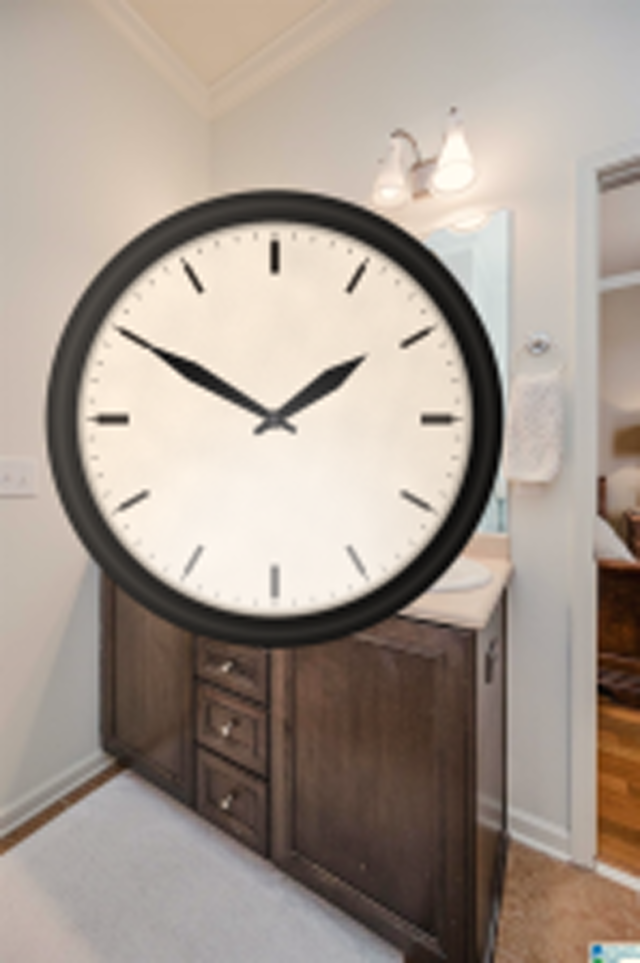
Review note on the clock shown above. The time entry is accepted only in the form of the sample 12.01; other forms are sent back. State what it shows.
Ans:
1.50
